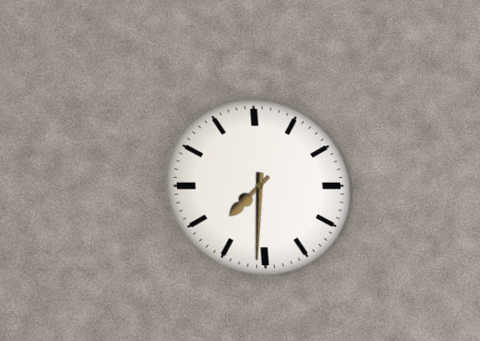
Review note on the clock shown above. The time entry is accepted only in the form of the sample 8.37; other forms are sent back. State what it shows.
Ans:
7.31
